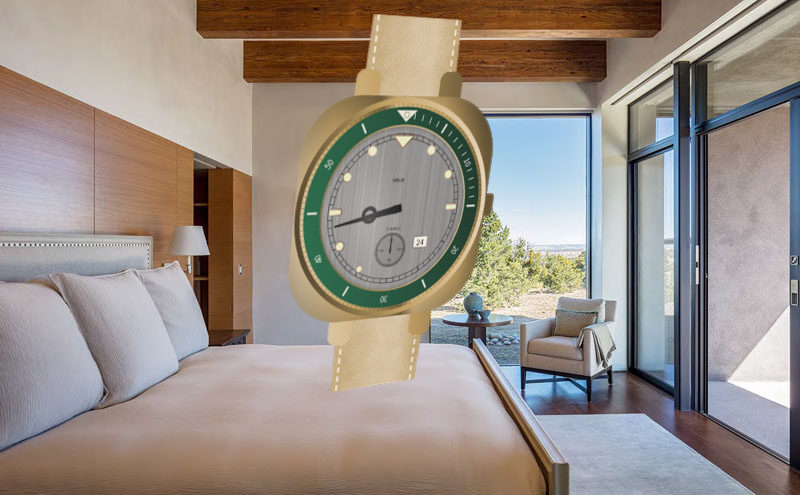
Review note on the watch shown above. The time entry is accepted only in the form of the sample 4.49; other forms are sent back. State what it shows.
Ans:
8.43
